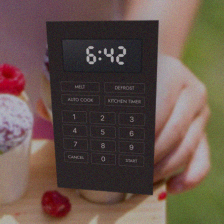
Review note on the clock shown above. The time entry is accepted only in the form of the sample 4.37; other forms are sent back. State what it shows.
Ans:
6.42
